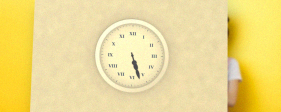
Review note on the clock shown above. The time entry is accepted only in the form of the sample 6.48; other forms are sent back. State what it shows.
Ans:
5.27
